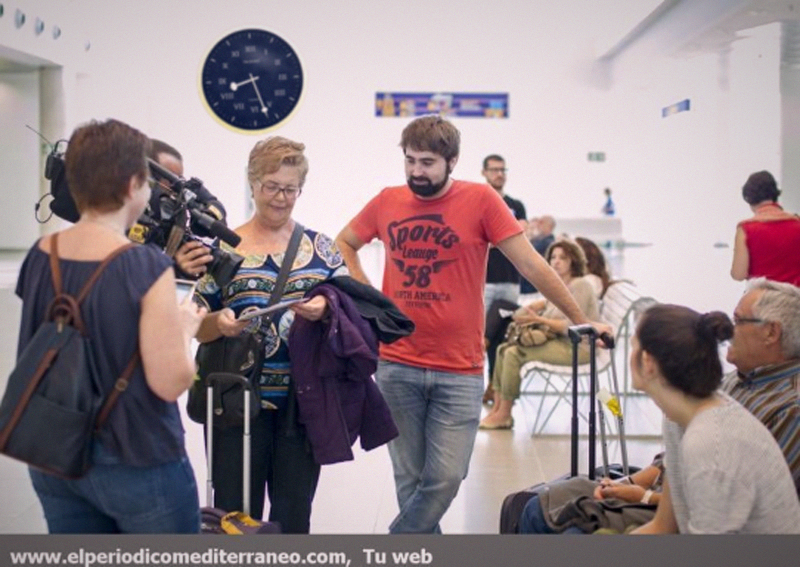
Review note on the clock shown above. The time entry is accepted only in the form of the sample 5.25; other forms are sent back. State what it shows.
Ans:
8.27
